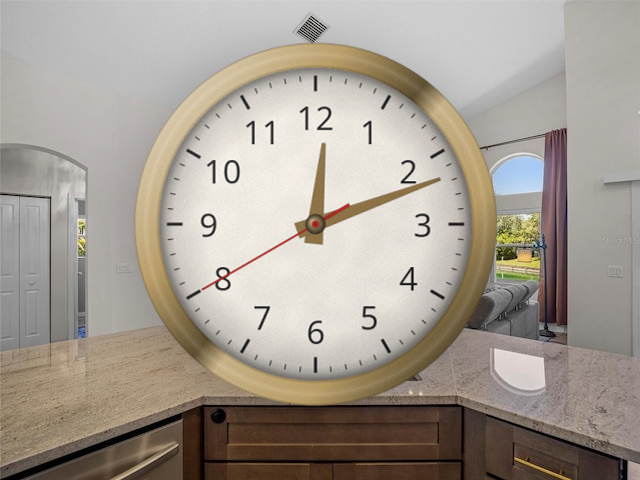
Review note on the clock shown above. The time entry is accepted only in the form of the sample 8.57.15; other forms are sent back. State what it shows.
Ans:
12.11.40
